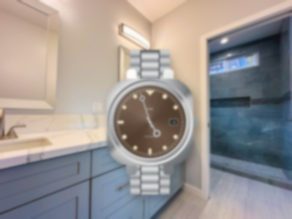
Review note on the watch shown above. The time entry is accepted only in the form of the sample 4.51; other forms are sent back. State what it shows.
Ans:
4.57
